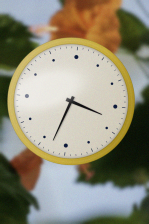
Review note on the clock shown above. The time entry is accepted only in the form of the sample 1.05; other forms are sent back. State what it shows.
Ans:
3.33
